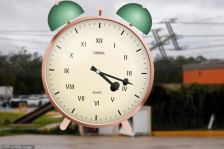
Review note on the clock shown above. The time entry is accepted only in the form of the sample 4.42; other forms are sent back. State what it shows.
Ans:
4.18
